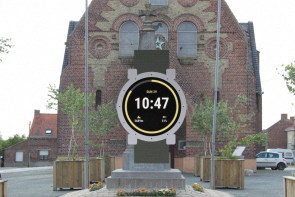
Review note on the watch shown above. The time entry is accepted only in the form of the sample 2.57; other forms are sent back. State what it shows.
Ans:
10.47
